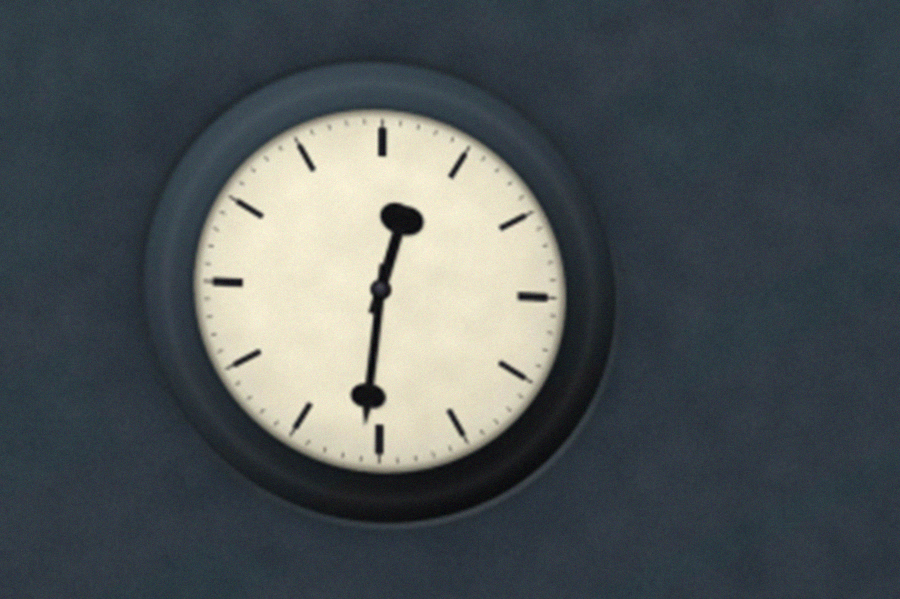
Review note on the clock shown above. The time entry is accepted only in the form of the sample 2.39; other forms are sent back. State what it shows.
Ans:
12.31
